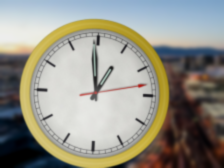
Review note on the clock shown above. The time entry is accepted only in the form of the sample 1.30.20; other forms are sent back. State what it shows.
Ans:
12.59.13
